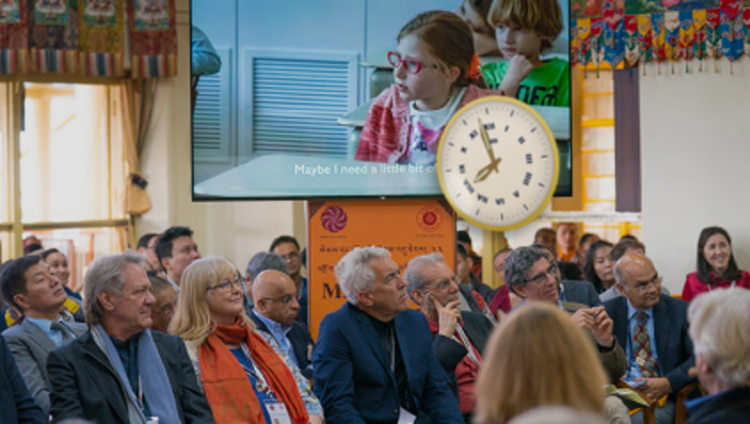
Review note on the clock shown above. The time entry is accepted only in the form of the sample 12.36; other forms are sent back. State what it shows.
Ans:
7.58
